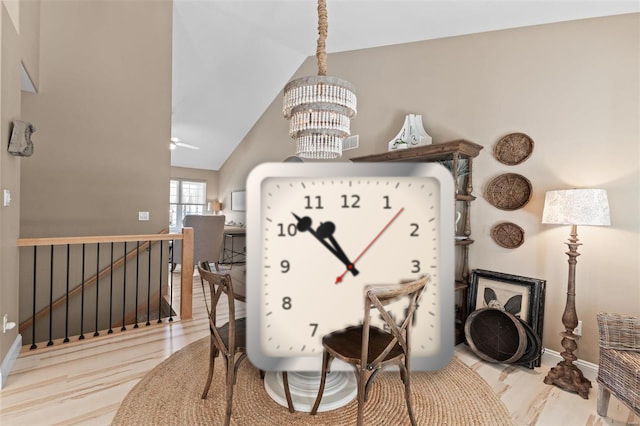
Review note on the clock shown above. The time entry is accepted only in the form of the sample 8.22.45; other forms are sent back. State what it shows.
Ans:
10.52.07
